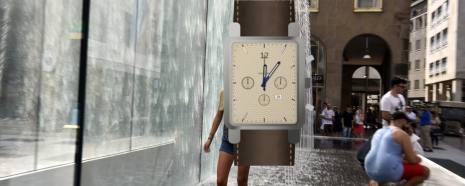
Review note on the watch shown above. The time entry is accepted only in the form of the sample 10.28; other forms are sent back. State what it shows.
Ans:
12.06
